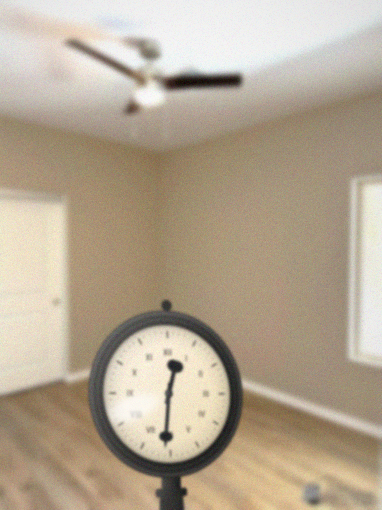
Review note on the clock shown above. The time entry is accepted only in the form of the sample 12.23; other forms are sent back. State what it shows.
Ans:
12.31
